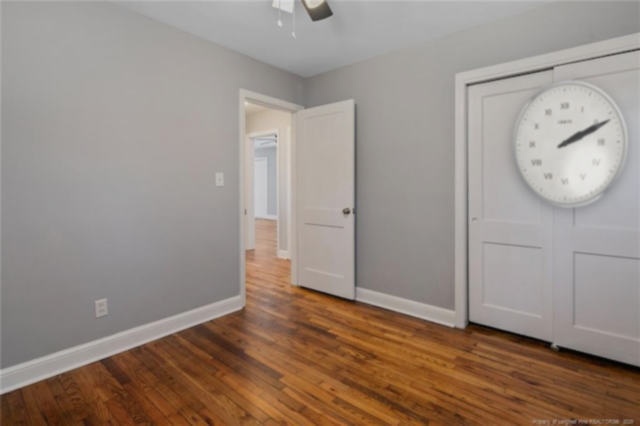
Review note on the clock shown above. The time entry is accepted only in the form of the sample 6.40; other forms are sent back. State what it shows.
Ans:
2.11
